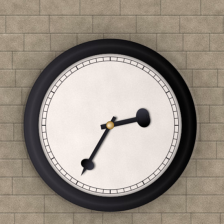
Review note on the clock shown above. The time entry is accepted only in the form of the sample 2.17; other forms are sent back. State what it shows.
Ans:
2.35
